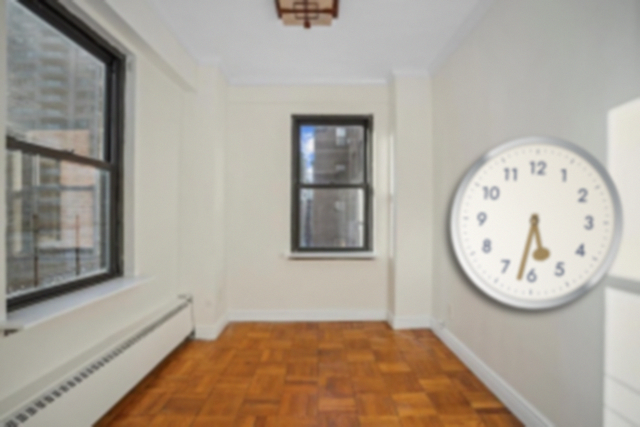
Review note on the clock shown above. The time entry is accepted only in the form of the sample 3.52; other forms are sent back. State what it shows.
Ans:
5.32
